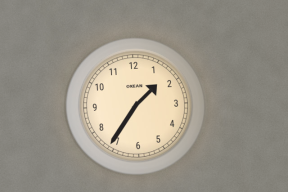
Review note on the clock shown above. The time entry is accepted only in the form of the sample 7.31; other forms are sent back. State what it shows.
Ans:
1.36
